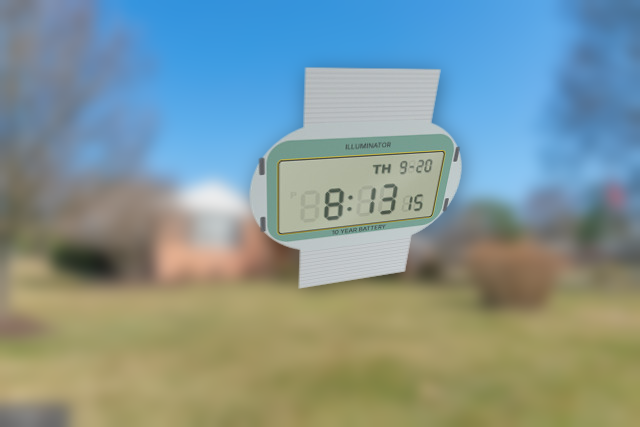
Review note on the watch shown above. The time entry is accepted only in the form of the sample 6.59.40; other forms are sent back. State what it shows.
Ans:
8.13.15
